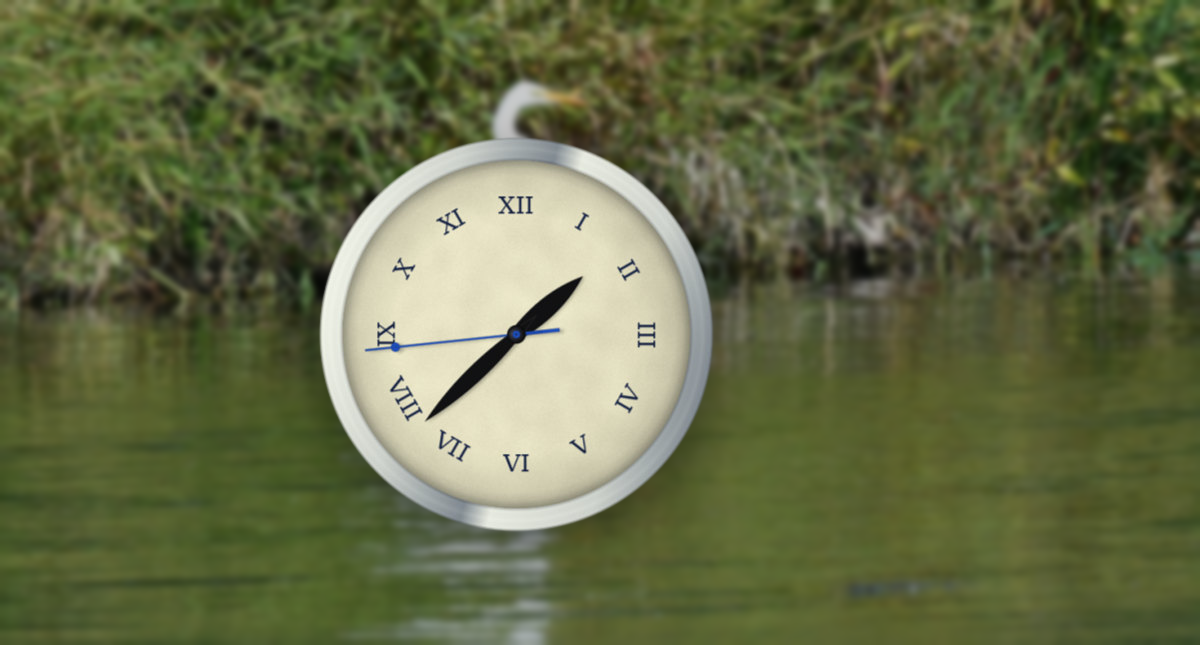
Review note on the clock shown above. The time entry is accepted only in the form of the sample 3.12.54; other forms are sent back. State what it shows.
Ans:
1.37.44
